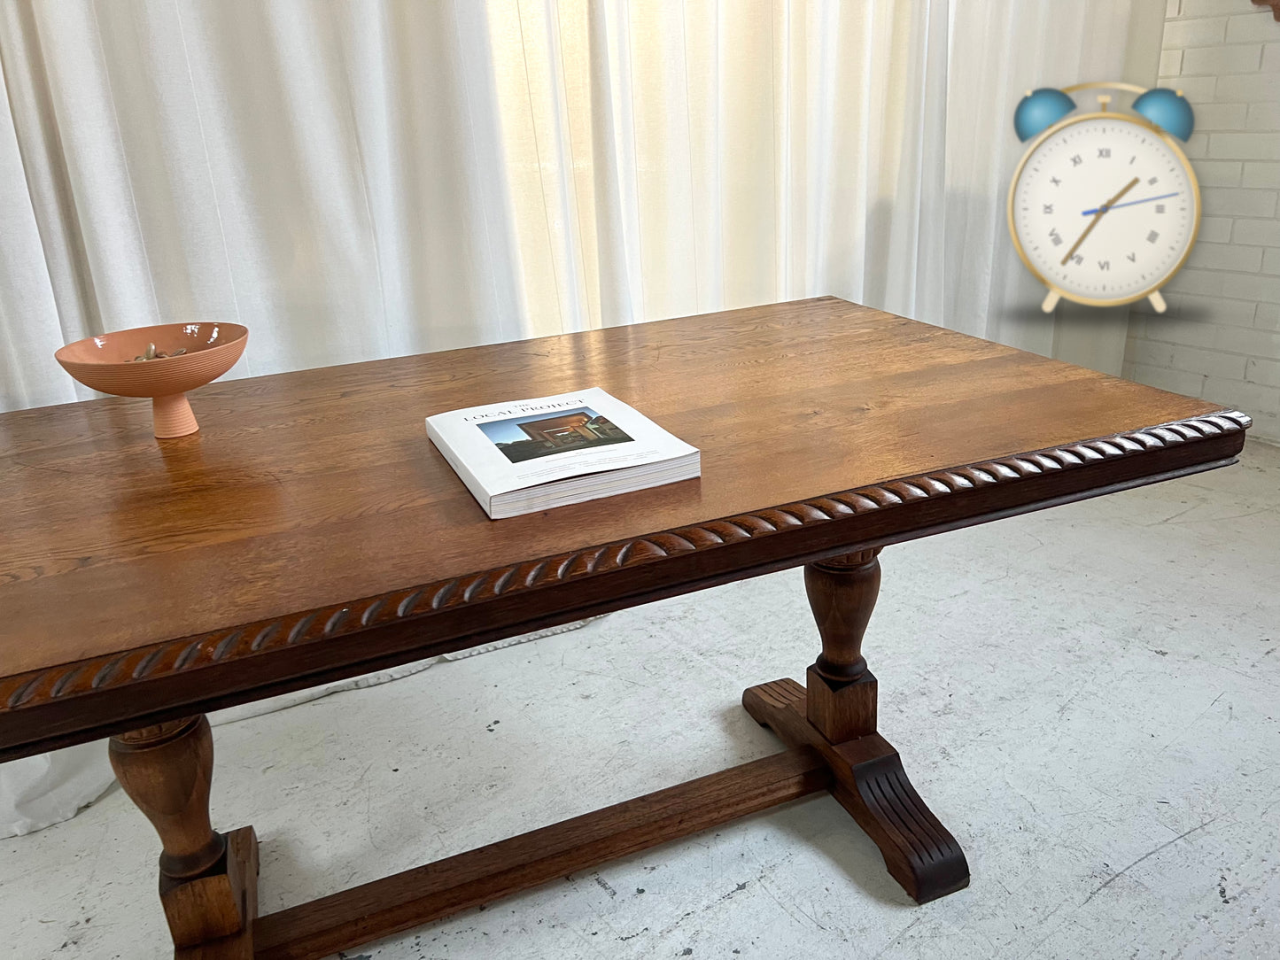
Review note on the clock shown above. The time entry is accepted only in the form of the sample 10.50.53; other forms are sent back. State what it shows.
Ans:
1.36.13
